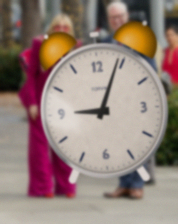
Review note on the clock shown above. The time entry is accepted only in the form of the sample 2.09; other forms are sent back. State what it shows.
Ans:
9.04
